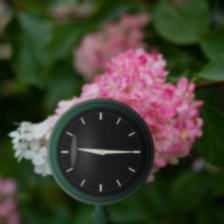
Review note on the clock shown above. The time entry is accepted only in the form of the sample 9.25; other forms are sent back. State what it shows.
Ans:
9.15
